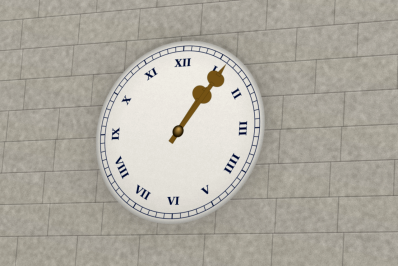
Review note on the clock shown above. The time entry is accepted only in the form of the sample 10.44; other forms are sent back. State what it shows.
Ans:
1.06
